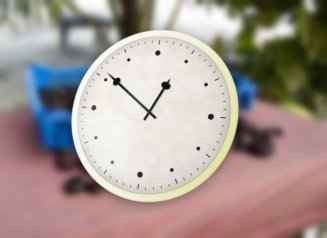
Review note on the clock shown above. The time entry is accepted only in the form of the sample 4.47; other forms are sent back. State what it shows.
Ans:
12.51
